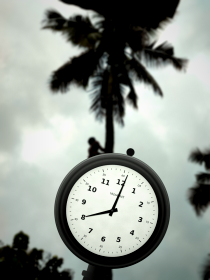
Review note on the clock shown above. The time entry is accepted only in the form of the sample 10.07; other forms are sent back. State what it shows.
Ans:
8.01
